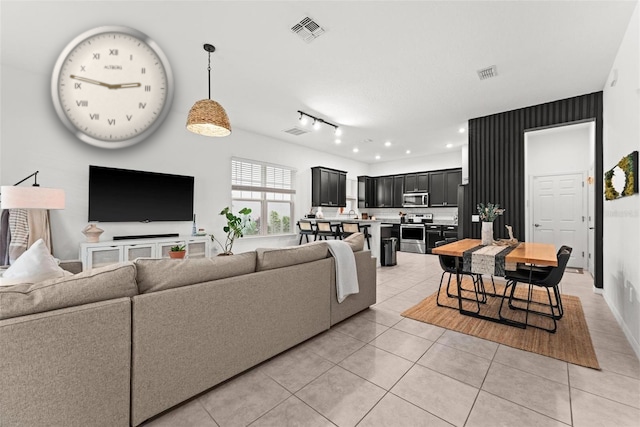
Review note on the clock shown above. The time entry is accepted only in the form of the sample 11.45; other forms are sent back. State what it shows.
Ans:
2.47
